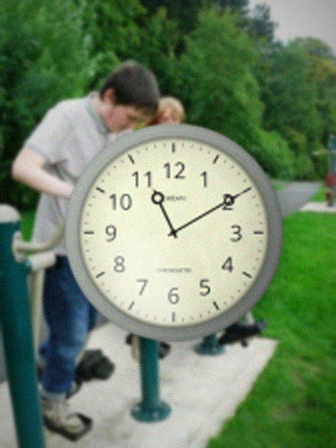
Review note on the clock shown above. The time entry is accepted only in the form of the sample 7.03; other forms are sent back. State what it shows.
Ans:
11.10
